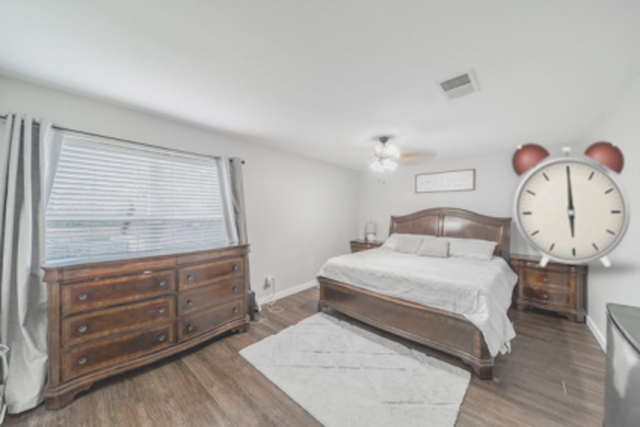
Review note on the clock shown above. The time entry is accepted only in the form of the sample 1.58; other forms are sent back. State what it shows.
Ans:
6.00
